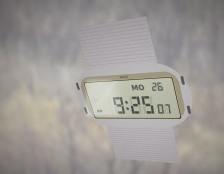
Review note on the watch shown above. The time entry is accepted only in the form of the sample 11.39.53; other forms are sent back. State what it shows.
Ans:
9.25.07
